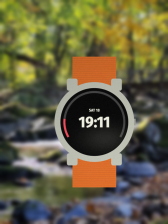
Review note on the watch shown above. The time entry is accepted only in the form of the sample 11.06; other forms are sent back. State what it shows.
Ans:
19.11
